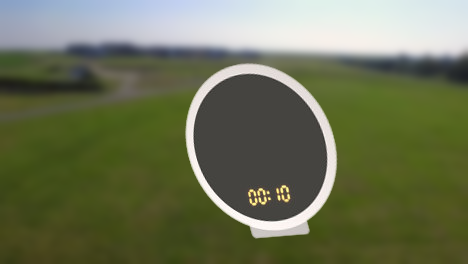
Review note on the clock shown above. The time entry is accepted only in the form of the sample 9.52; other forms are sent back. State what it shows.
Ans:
0.10
